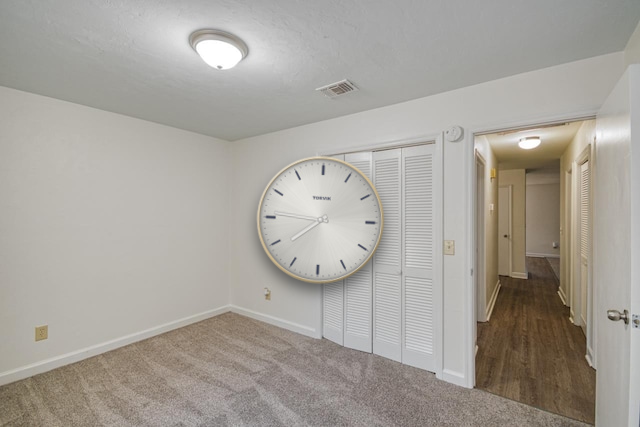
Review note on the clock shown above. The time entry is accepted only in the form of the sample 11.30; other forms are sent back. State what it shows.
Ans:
7.46
